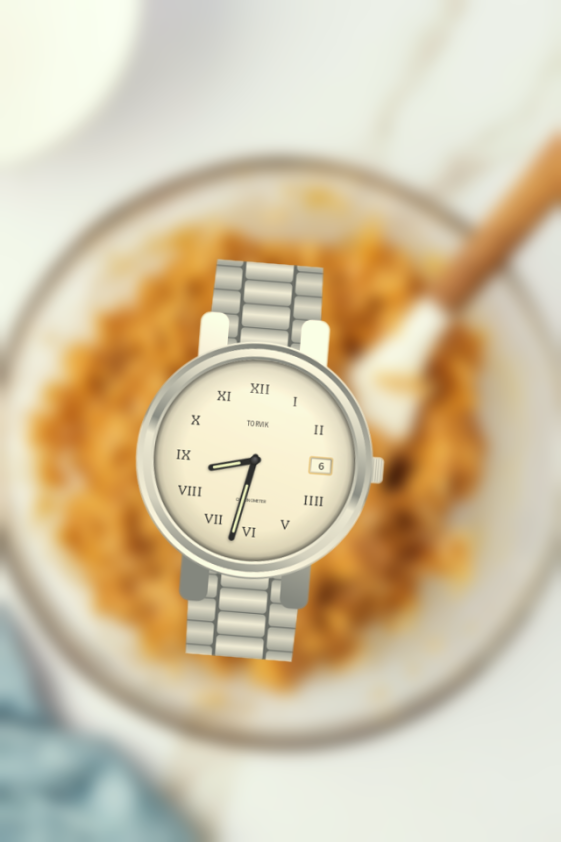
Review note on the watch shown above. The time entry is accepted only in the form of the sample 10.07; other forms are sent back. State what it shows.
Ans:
8.32
